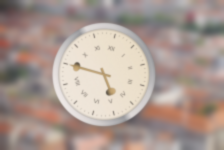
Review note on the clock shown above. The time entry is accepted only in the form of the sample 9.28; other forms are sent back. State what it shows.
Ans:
4.45
